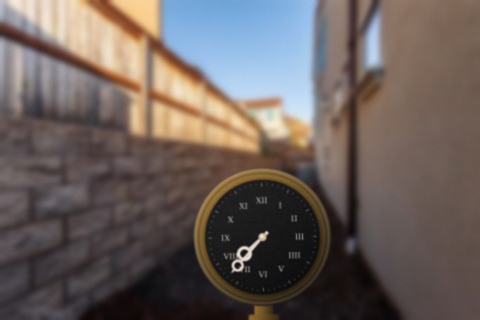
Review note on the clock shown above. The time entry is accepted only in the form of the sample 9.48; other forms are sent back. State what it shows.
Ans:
7.37
